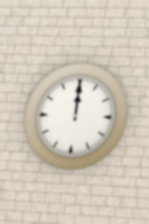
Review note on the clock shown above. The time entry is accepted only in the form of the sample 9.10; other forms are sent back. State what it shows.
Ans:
12.00
